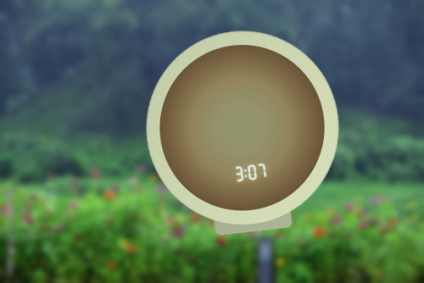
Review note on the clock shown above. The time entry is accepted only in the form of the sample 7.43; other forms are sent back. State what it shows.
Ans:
3.07
